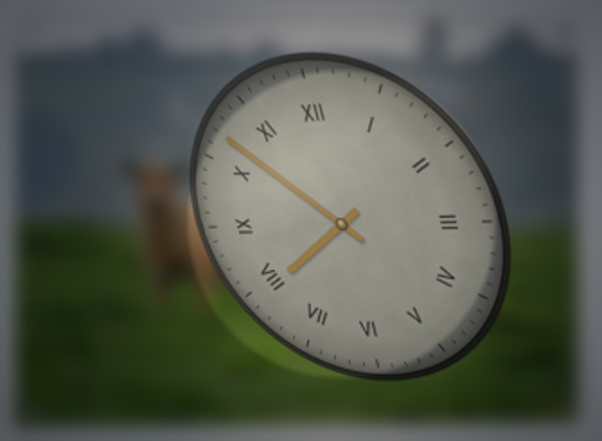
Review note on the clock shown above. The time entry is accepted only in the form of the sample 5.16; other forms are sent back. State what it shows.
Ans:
7.52
